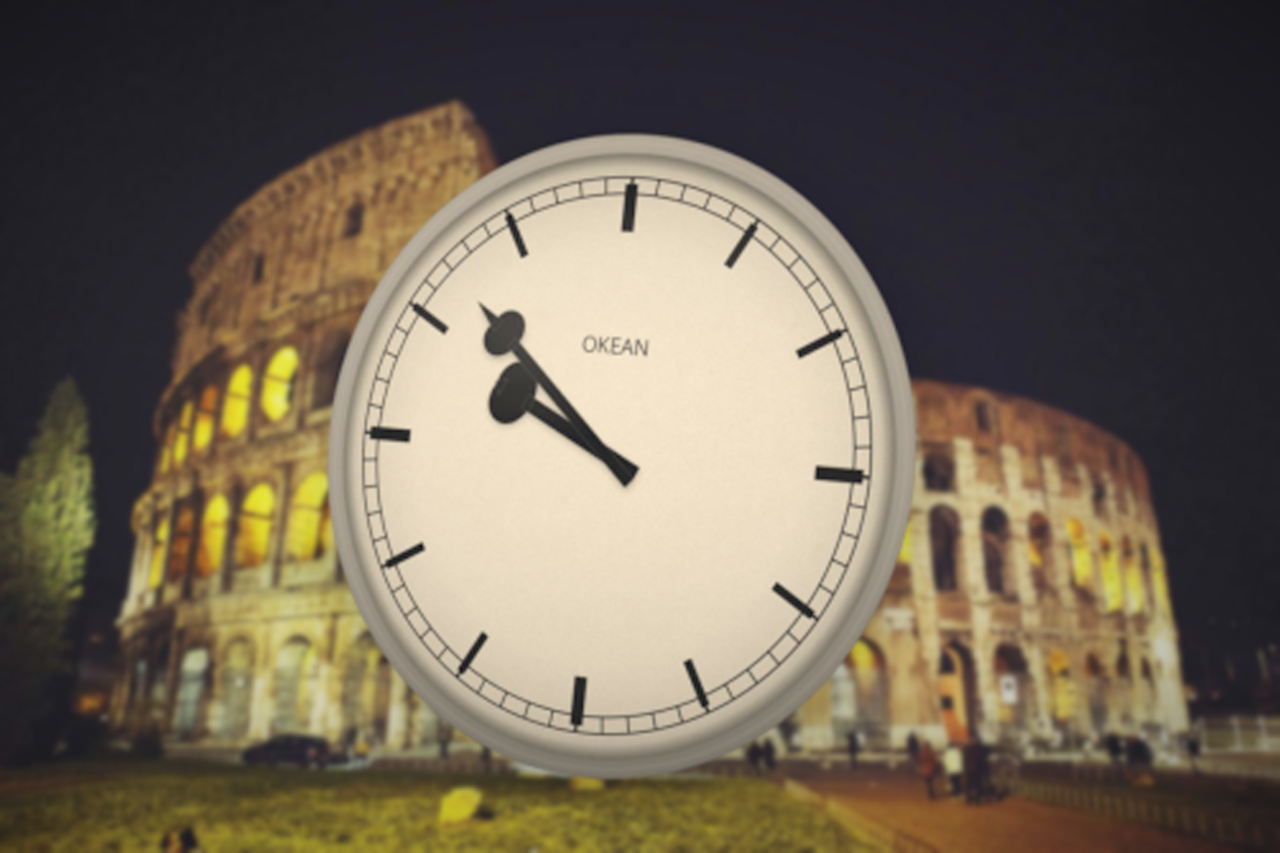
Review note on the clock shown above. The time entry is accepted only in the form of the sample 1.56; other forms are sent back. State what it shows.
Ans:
9.52
